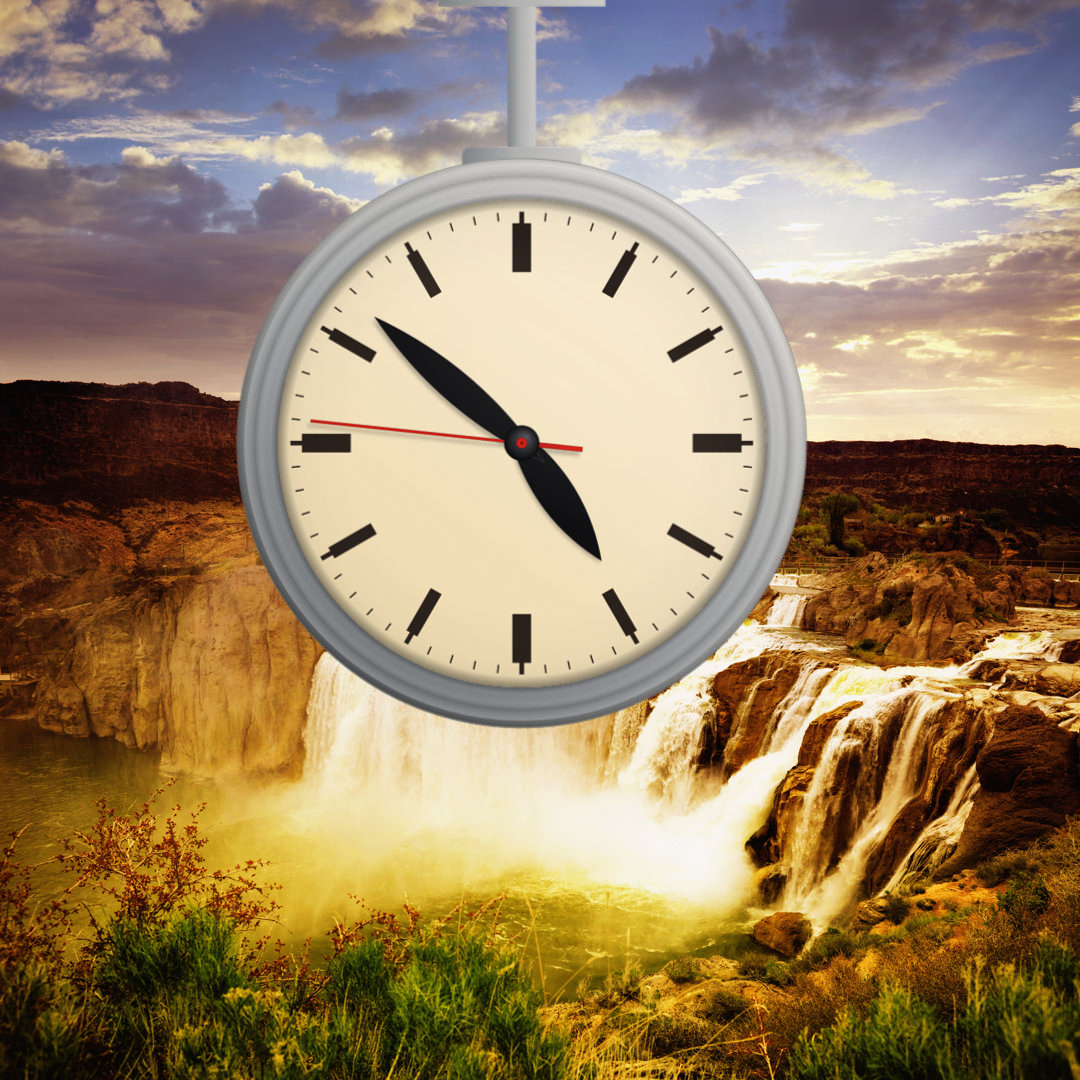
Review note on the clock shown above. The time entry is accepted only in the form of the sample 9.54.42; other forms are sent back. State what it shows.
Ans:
4.51.46
